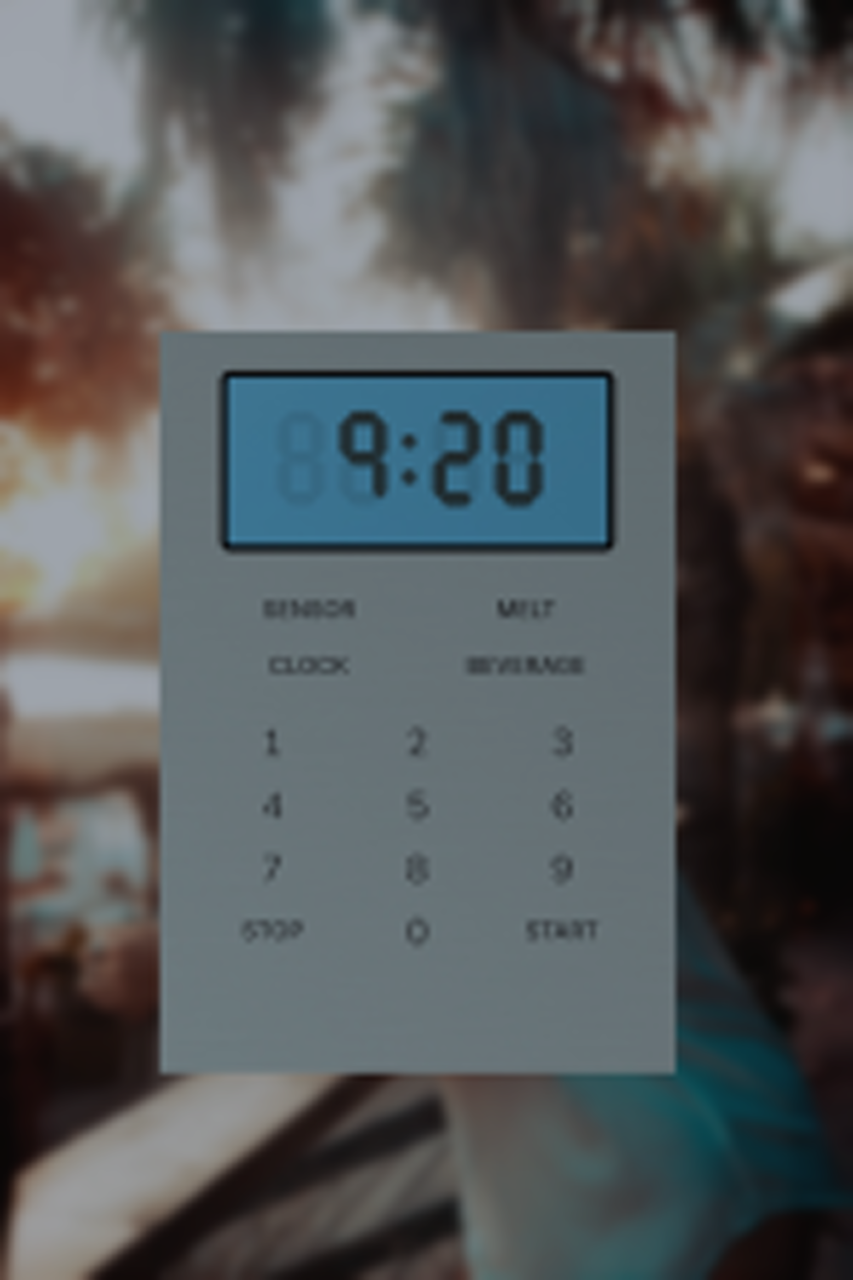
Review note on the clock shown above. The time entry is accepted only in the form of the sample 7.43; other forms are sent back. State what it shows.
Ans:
9.20
